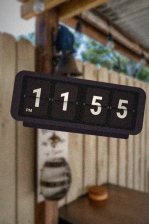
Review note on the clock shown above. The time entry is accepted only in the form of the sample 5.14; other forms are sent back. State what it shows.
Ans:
11.55
